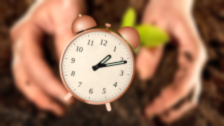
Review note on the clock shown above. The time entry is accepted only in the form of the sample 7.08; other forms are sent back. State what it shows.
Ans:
1.11
